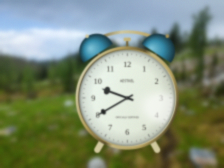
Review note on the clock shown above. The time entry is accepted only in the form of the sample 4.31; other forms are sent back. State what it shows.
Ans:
9.40
